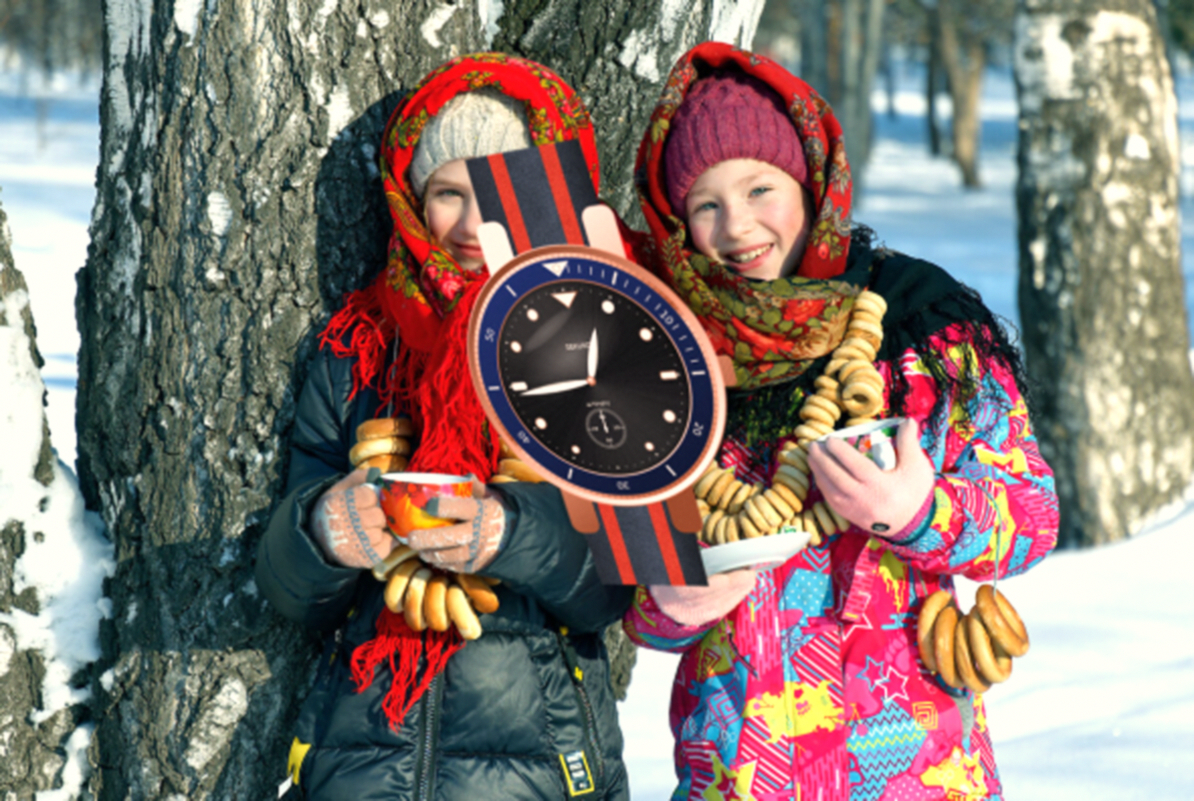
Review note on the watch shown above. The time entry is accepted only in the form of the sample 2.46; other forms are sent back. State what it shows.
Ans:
12.44
